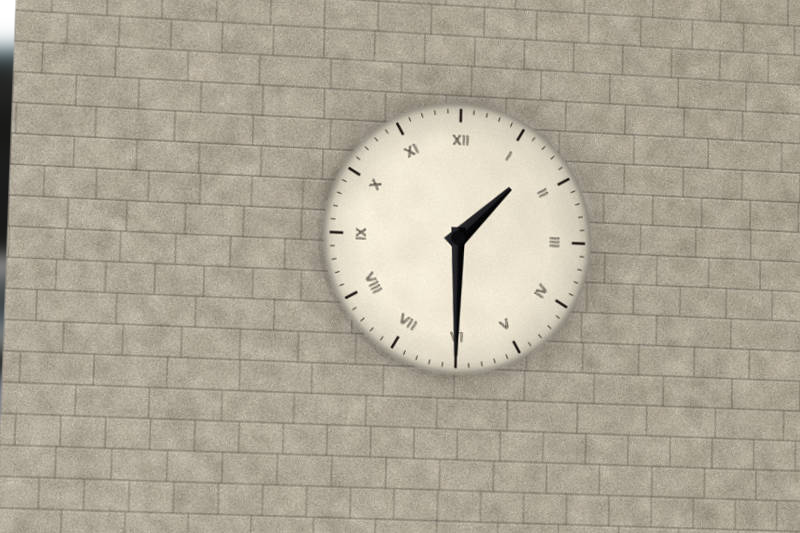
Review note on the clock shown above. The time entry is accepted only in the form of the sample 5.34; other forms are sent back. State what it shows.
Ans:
1.30
